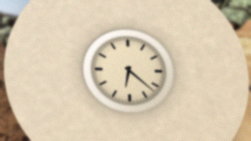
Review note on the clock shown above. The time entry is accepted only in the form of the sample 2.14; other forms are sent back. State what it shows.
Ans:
6.22
